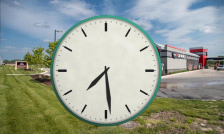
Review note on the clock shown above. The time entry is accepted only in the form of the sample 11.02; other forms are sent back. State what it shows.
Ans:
7.29
